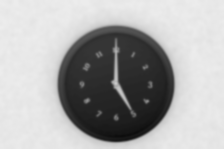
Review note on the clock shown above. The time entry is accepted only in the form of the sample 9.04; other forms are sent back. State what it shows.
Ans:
5.00
